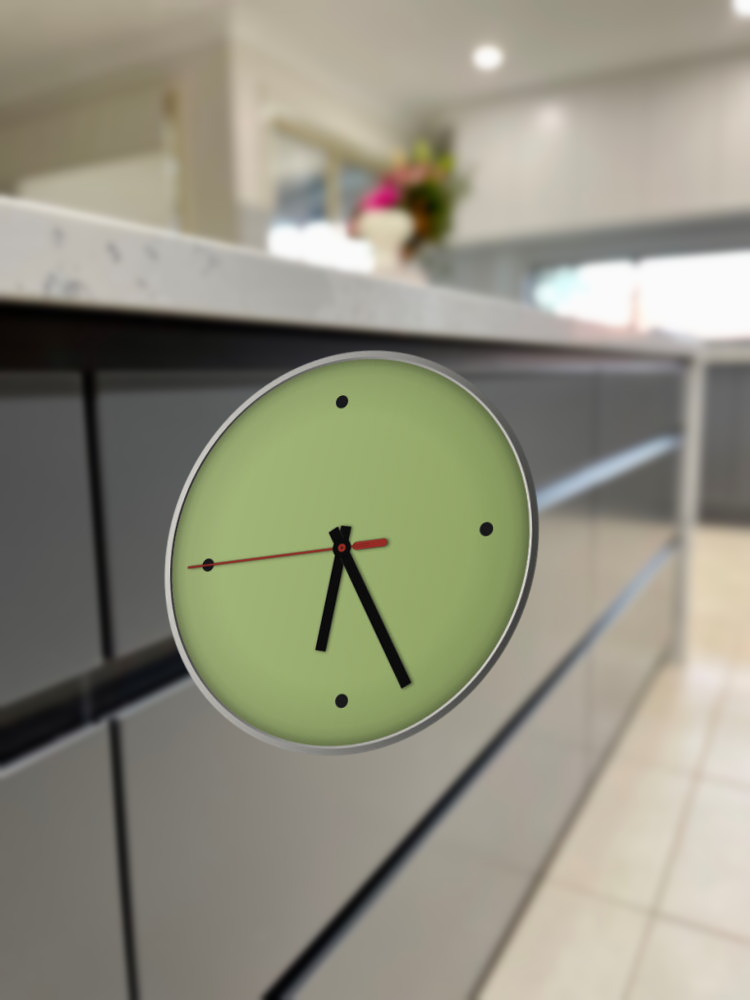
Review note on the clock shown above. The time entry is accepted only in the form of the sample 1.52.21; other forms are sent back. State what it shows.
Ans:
6.25.45
